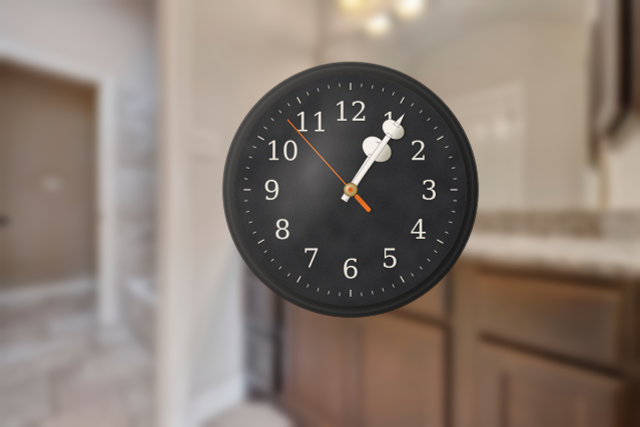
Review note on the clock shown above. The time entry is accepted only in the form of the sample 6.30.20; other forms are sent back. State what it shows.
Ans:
1.05.53
